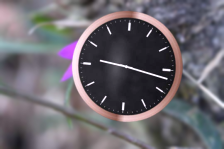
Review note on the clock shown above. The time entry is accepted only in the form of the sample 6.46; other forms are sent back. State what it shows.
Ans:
9.17
